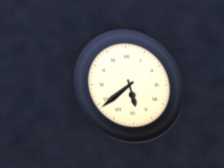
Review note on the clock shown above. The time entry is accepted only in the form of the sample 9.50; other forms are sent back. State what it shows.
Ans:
5.39
